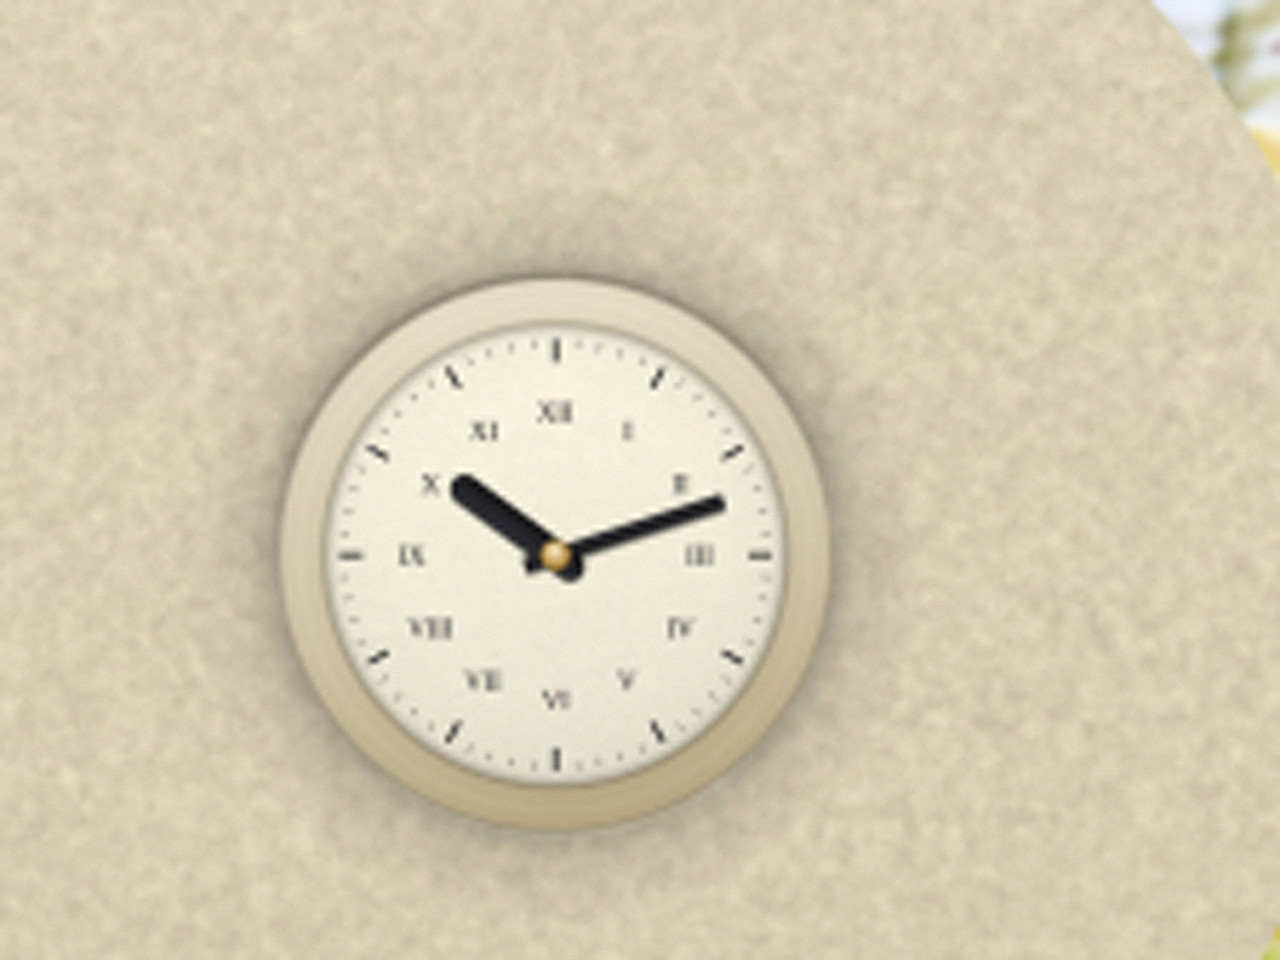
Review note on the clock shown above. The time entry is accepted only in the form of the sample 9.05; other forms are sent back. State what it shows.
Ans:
10.12
